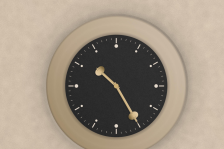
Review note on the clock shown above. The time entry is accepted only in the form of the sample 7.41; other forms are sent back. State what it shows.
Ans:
10.25
